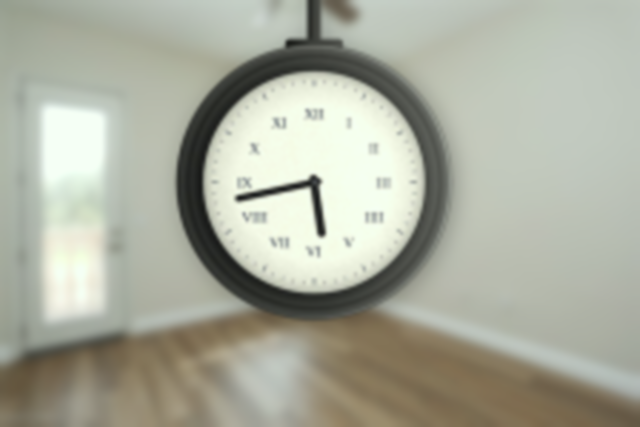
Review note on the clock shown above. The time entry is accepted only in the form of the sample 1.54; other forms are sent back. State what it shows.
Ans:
5.43
